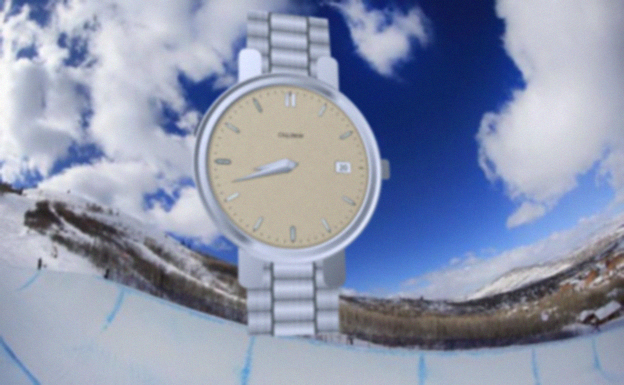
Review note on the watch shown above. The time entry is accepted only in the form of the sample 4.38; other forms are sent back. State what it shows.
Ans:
8.42
